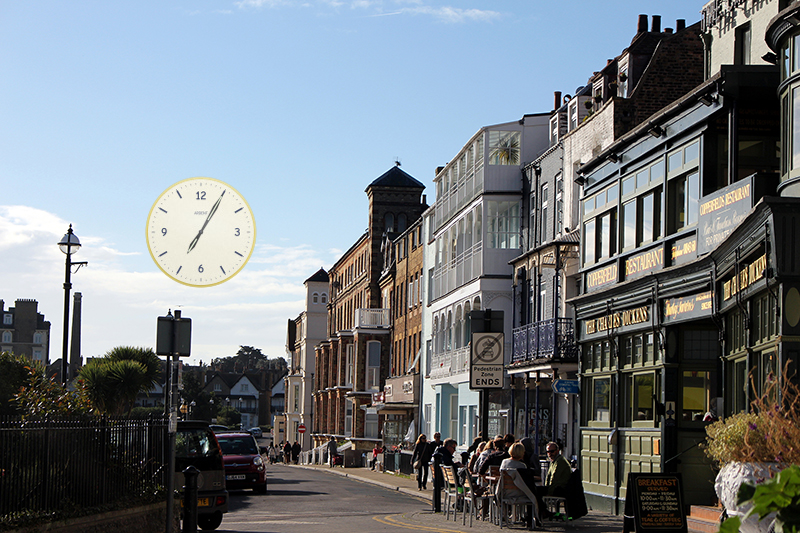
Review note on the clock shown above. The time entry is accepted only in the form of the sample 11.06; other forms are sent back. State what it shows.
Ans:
7.05
